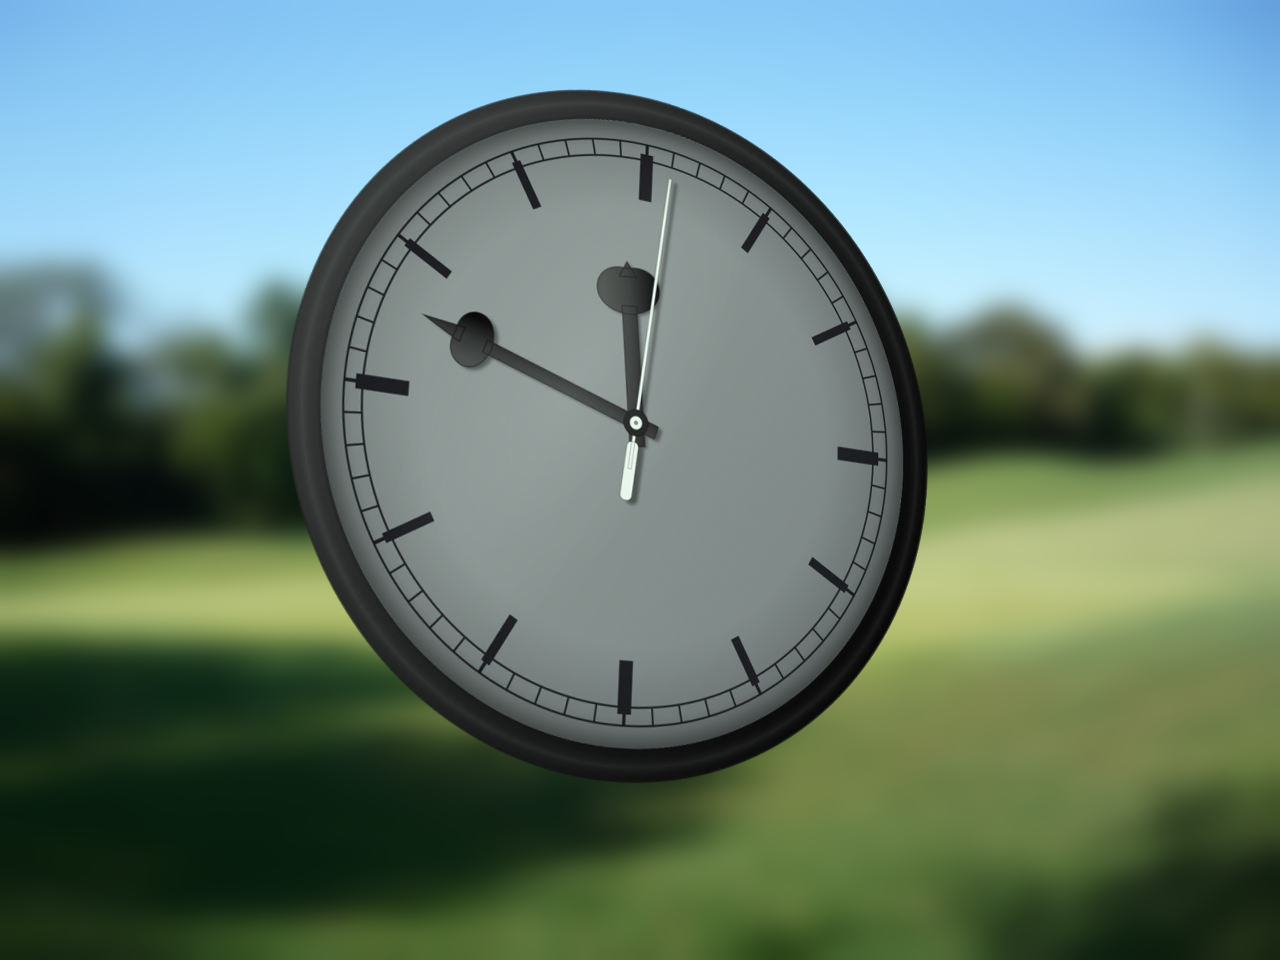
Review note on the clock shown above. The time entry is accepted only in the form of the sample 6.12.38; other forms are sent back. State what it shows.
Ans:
11.48.01
